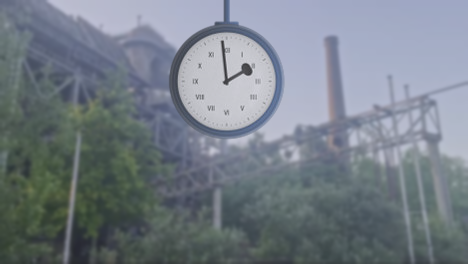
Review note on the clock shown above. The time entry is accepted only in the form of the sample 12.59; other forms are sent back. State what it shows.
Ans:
1.59
